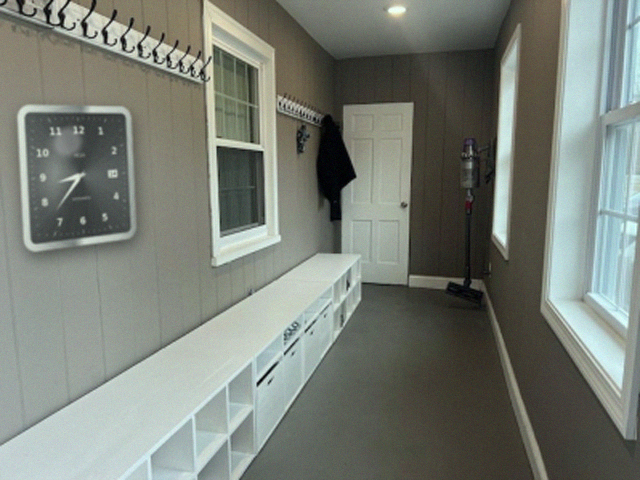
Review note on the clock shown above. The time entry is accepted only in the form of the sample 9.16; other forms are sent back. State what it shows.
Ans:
8.37
